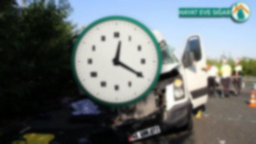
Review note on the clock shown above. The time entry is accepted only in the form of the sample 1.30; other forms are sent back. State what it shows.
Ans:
12.20
